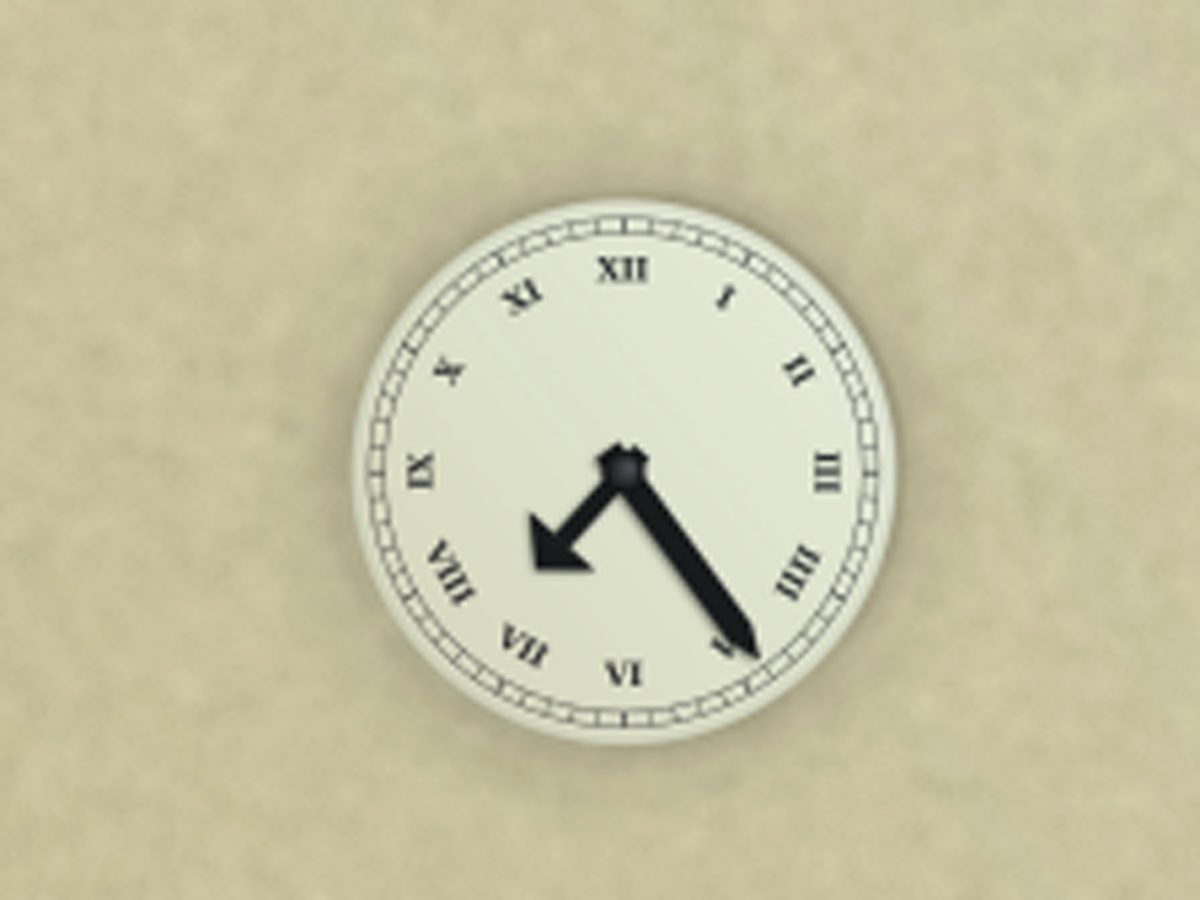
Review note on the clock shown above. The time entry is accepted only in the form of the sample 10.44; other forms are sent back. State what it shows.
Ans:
7.24
